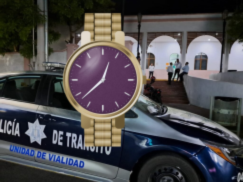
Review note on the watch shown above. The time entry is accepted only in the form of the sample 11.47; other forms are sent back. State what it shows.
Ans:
12.38
